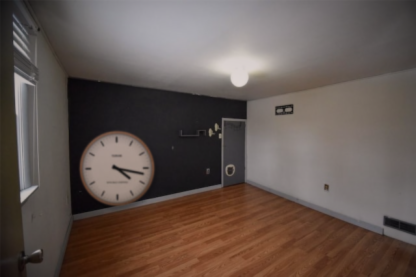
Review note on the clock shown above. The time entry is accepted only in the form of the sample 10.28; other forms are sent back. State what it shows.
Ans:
4.17
